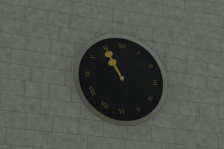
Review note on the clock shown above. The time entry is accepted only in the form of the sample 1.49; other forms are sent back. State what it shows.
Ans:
10.55
